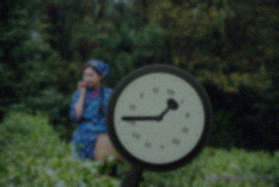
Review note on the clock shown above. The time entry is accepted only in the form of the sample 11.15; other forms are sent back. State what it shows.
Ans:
12.41
